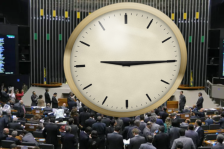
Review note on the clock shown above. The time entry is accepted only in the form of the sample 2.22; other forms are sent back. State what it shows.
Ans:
9.15
